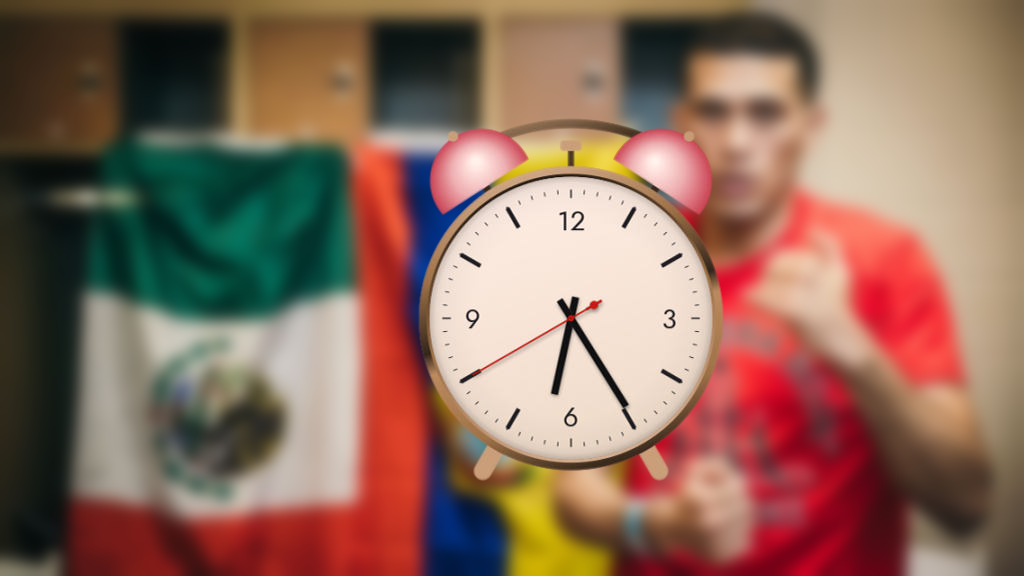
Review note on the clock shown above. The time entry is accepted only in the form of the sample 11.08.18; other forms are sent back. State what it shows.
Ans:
6.24.40
